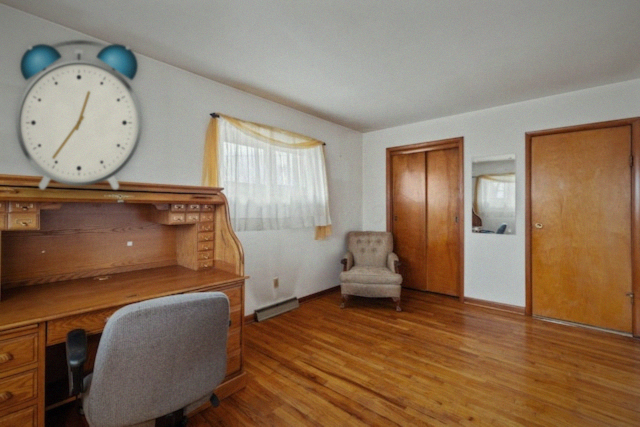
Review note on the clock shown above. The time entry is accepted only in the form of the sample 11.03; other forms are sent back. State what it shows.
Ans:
12.36
